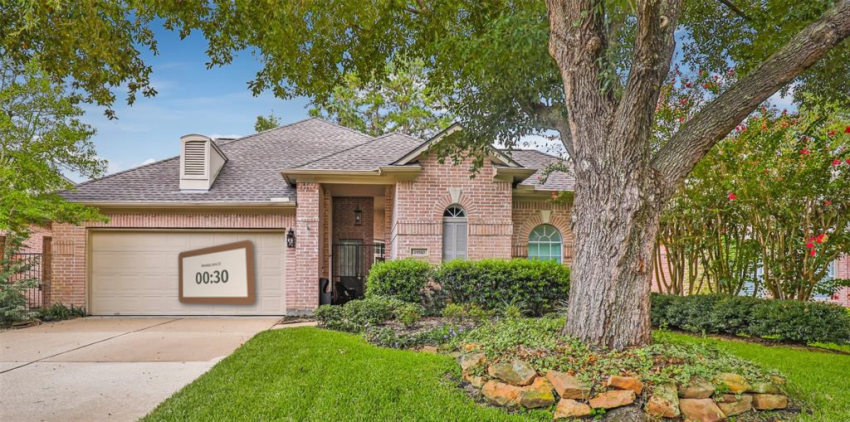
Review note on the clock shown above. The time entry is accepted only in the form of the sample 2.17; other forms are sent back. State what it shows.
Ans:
0.30
